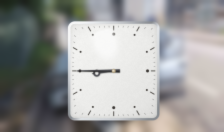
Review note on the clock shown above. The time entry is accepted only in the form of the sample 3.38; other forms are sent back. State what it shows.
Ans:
8.45
